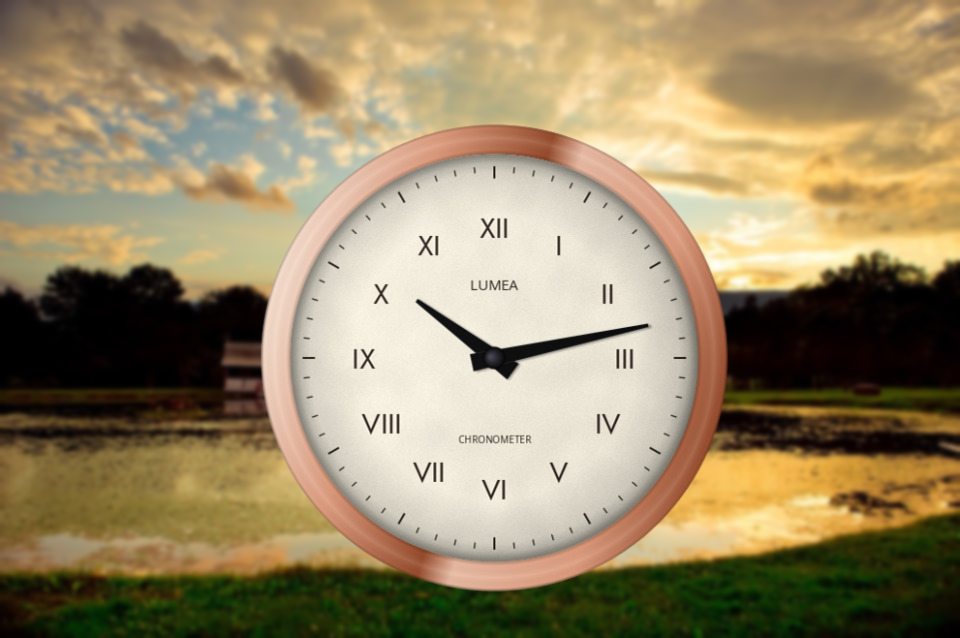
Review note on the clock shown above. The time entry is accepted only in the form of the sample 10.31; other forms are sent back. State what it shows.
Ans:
10.13
